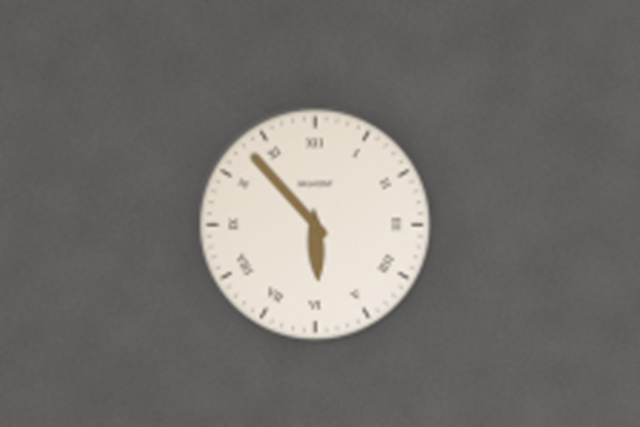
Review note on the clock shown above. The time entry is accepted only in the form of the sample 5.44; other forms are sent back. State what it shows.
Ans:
5.53
